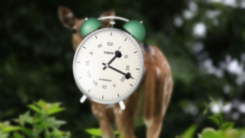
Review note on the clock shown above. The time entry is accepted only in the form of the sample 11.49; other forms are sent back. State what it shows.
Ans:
1.18
